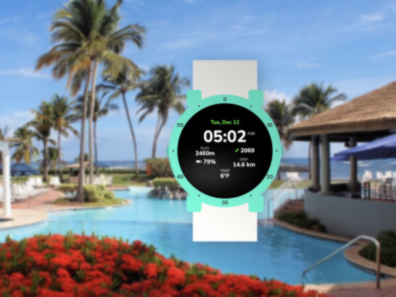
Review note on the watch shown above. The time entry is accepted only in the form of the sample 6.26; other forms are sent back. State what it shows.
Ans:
5.02
